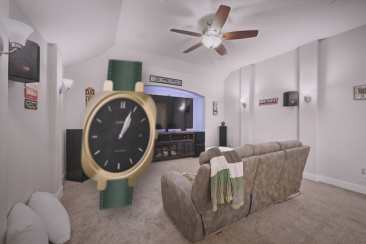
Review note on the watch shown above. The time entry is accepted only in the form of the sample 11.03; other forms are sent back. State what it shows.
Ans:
1.04
